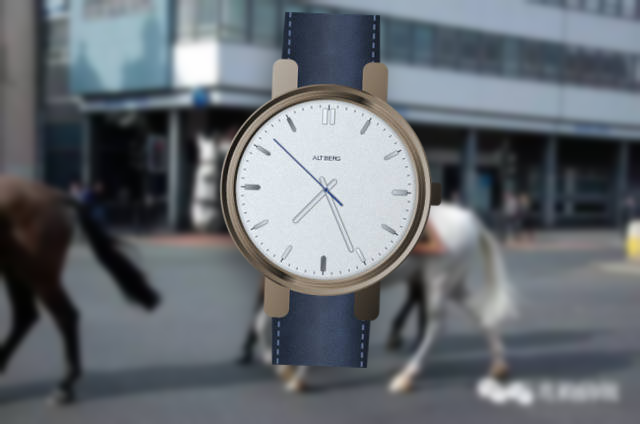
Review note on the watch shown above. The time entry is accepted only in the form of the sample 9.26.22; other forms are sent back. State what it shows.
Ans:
7.25.52
